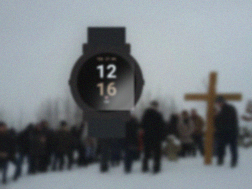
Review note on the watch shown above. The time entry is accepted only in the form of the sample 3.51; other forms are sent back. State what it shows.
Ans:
12.16
